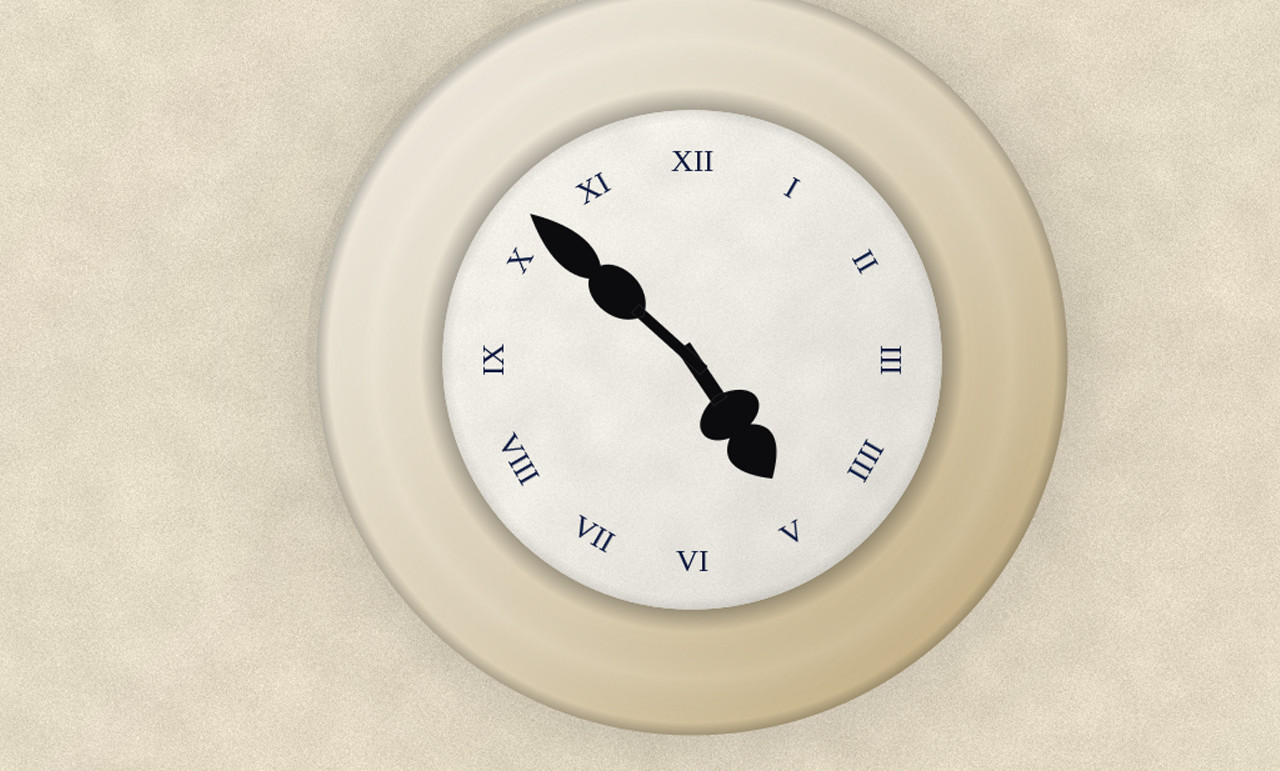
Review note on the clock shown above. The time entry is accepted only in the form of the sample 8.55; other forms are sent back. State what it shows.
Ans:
4.52
